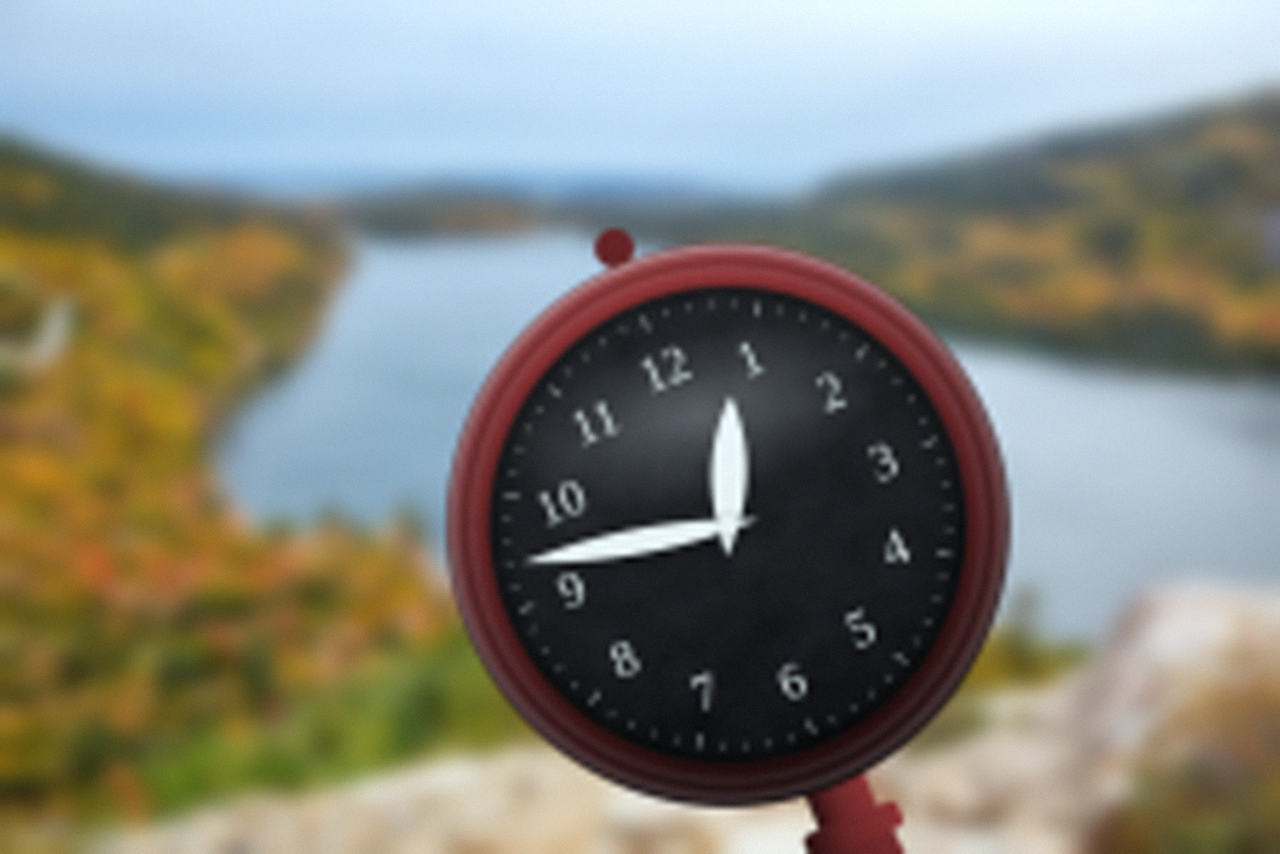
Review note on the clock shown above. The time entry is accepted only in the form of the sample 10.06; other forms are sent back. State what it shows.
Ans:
12.47
